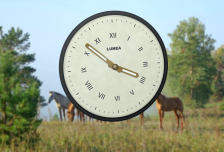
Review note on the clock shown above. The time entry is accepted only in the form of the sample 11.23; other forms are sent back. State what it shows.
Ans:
3.52
